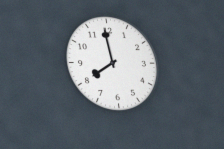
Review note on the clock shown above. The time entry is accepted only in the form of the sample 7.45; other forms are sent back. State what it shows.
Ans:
7.59
